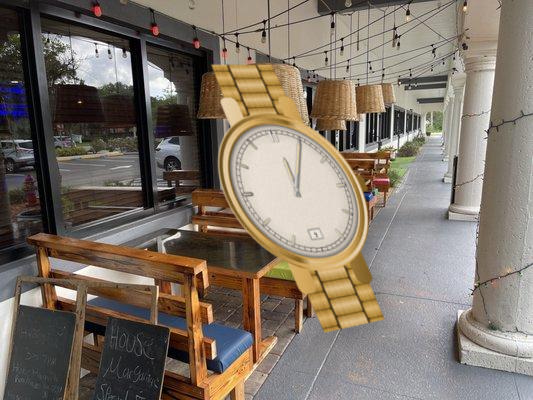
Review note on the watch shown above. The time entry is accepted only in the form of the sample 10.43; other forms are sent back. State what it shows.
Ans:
12.05
